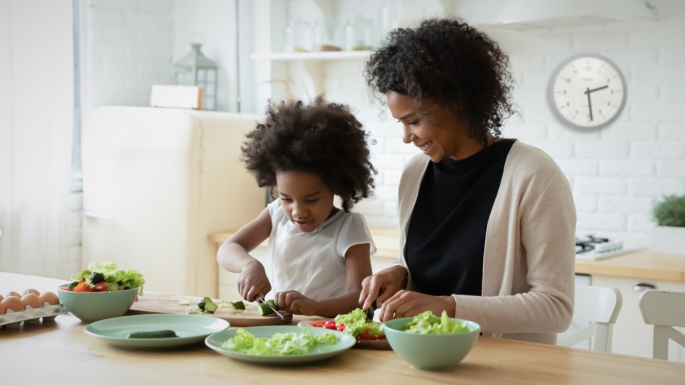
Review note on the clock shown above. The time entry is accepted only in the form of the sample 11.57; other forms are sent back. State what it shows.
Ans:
2.29
